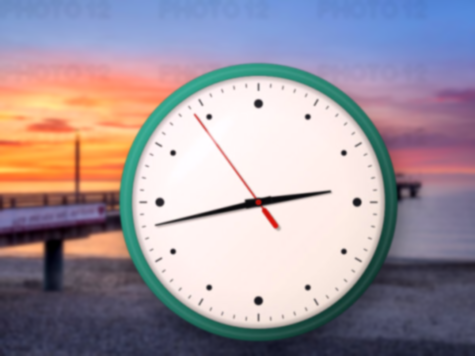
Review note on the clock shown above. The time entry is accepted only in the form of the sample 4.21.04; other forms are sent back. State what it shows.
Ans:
2.42.54
